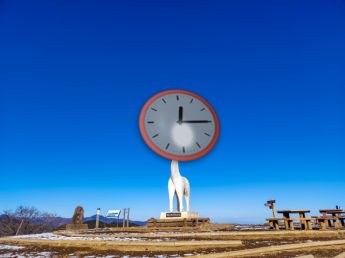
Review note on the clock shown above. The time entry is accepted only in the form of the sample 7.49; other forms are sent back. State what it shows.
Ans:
12.15
